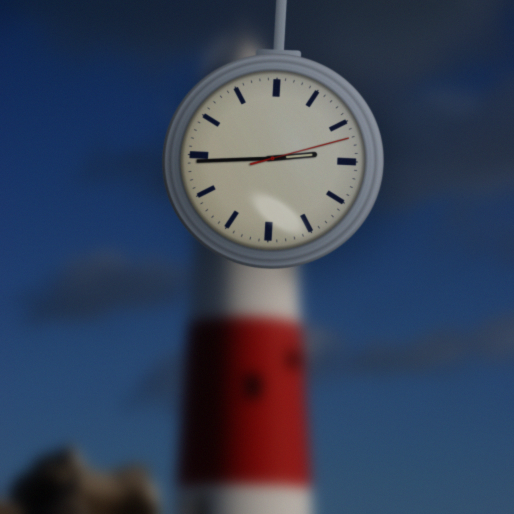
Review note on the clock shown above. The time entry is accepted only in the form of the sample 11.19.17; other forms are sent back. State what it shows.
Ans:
2.44.12
